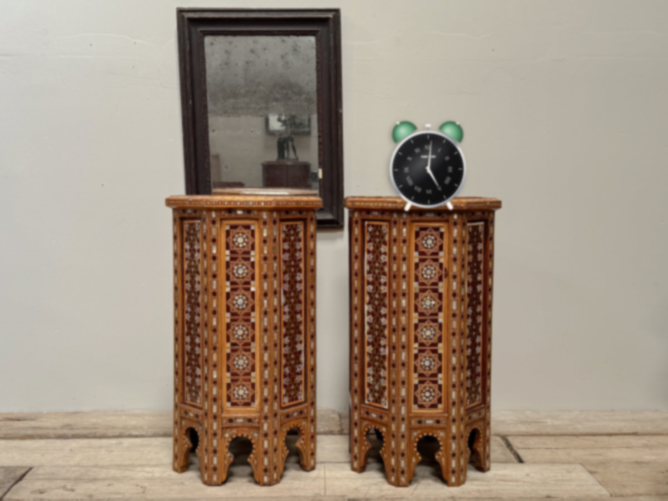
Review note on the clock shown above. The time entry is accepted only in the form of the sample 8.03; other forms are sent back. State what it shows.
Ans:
5.01
